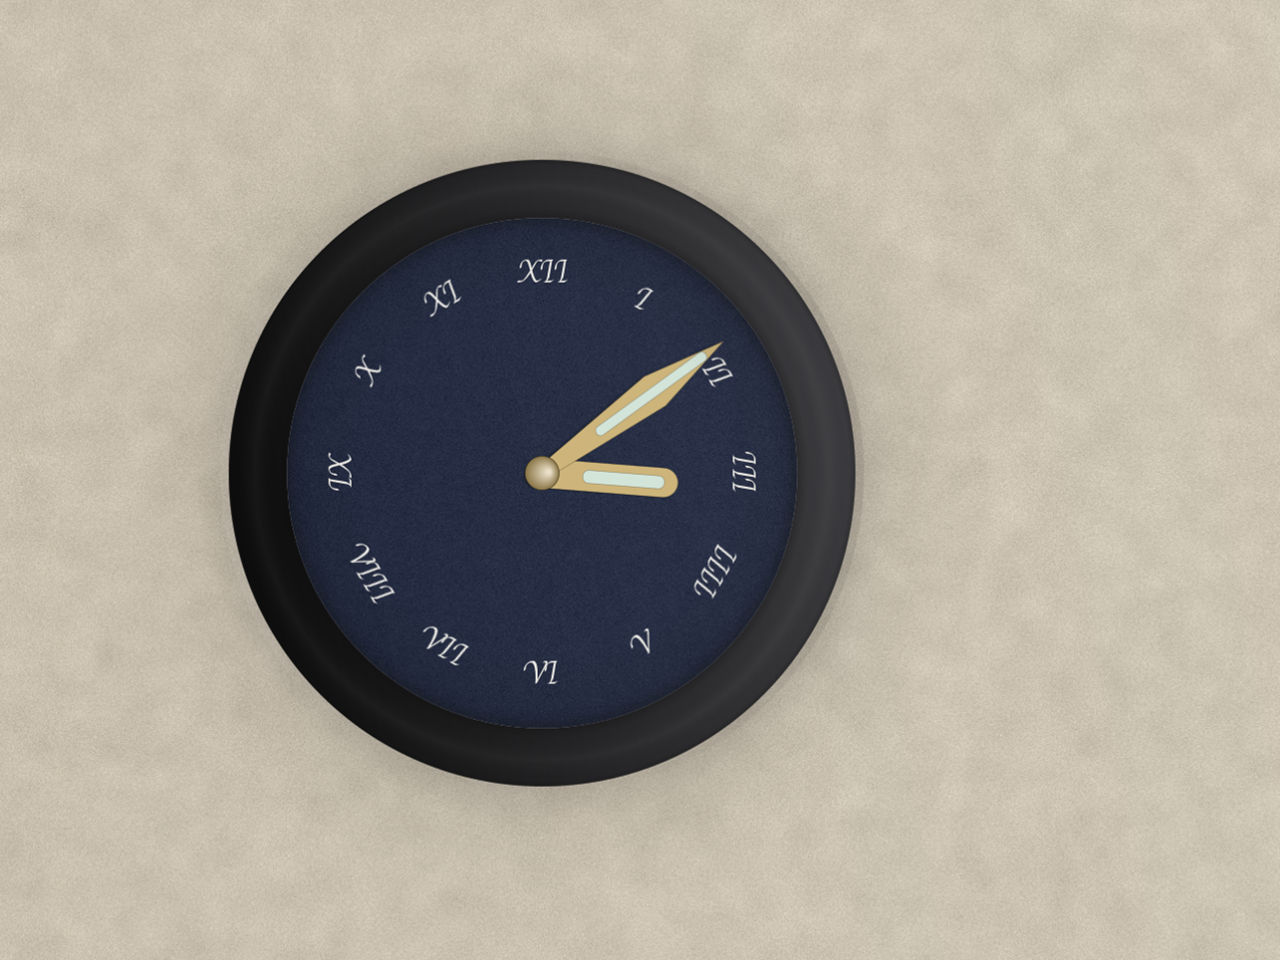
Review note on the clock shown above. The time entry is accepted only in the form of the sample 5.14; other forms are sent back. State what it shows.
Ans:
3.09
